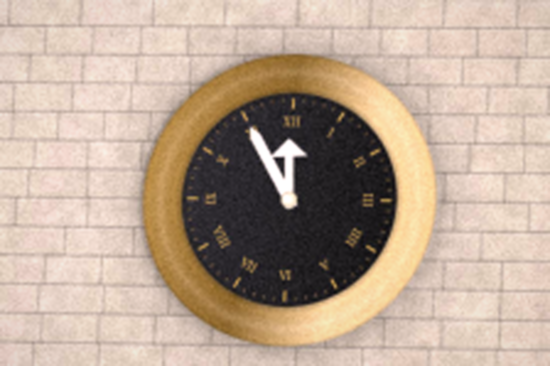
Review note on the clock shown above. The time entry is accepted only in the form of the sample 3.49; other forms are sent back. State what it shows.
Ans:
11.55
